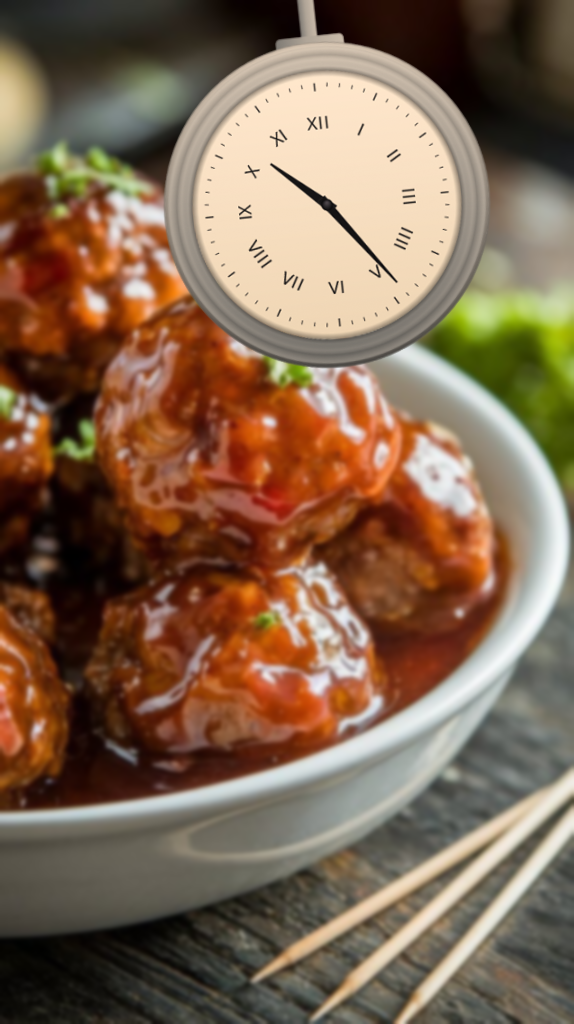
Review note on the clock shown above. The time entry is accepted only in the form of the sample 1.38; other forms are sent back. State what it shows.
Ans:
10.24
